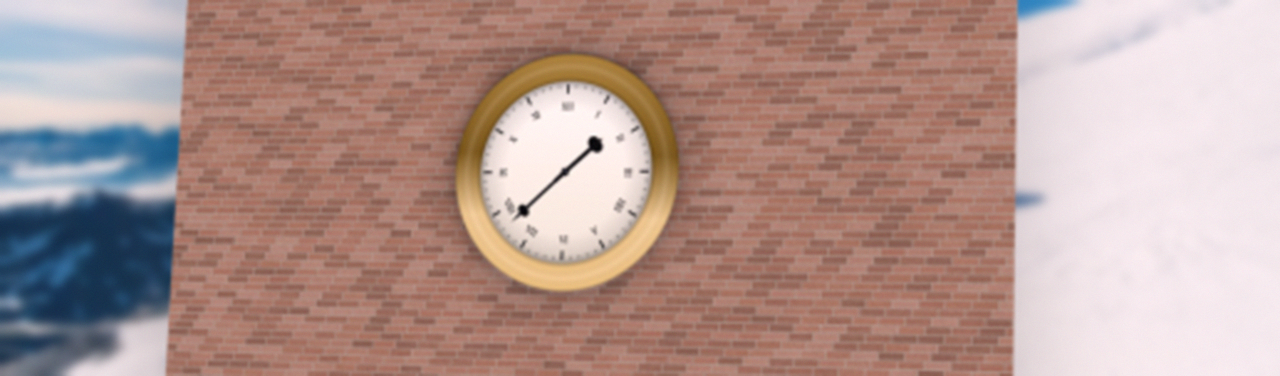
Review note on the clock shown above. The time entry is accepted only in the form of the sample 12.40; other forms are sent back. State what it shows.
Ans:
1.38
